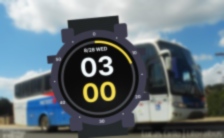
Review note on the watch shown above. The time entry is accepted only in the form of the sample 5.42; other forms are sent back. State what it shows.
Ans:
3.00
